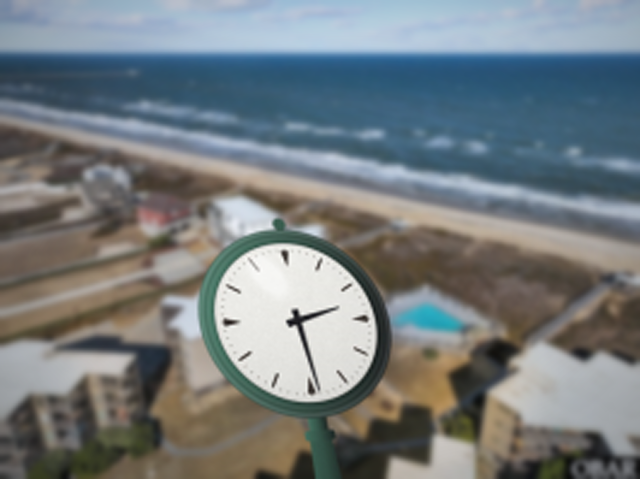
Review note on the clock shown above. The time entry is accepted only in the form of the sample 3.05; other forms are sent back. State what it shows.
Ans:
2.29
